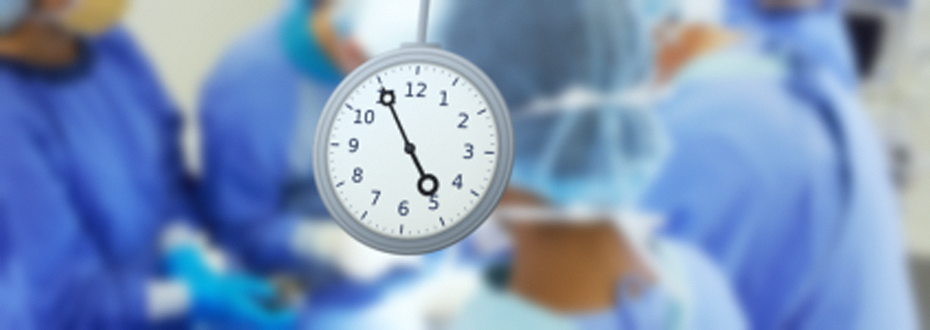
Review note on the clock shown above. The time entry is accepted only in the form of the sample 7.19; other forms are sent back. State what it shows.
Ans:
4.55
